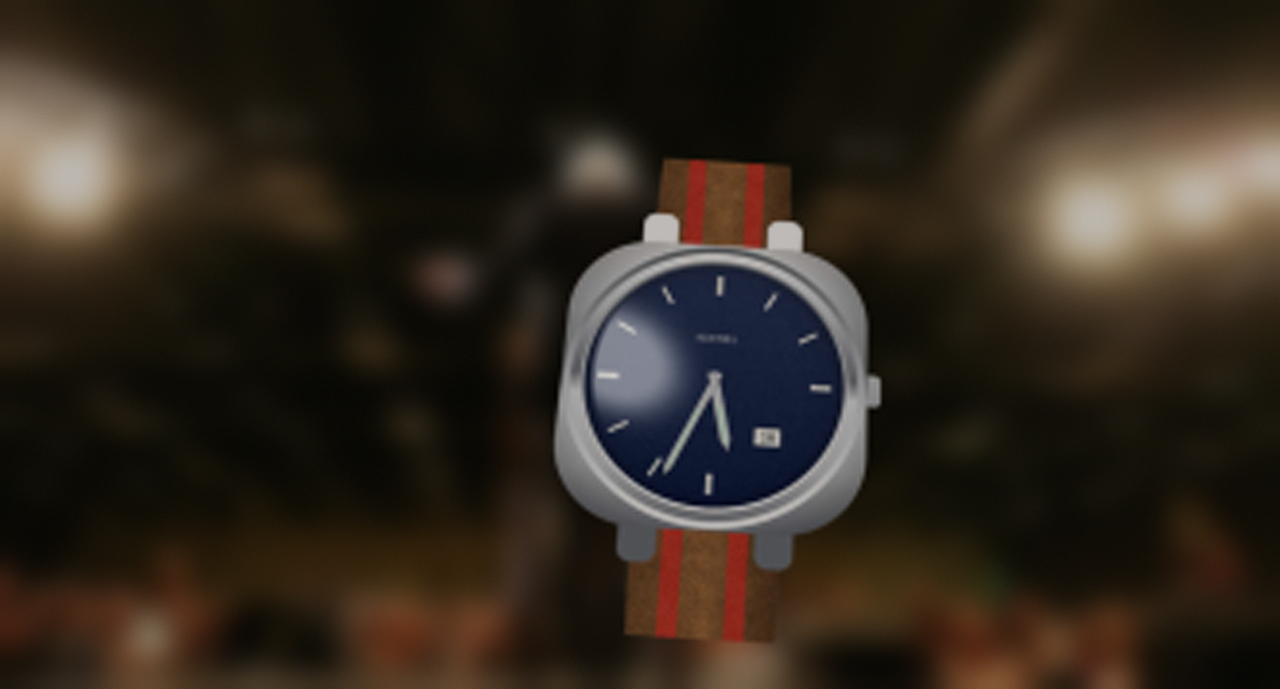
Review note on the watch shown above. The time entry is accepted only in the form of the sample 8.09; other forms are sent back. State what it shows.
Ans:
5.34
